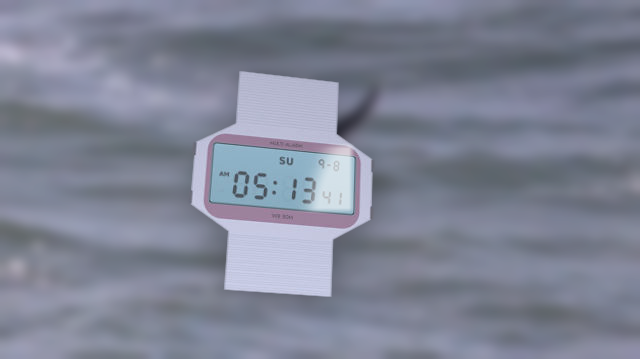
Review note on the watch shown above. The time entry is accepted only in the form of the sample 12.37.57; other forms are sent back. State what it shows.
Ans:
5.13.41
